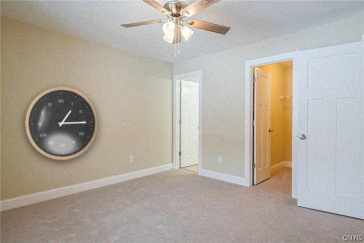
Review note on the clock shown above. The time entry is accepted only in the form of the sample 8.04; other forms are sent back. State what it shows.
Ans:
1.15
